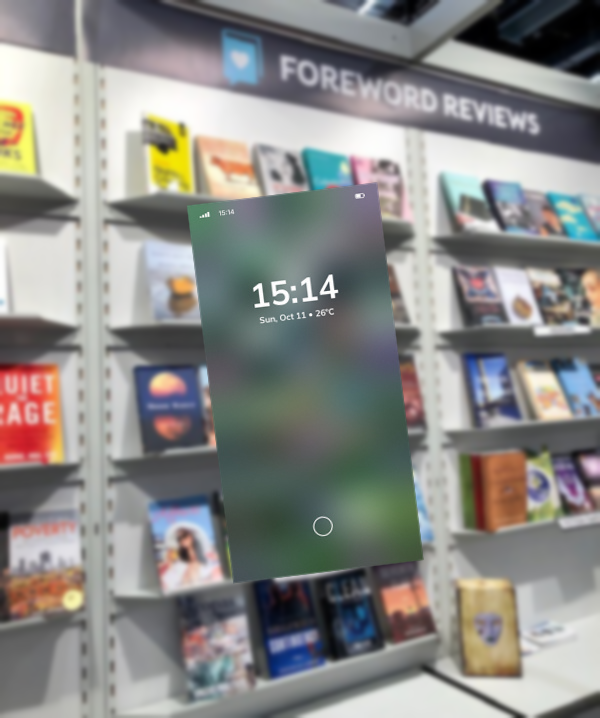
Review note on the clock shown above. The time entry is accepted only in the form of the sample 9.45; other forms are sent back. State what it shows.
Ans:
15.14
